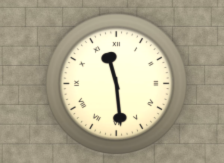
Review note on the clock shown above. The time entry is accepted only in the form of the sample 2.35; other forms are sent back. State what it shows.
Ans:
11.29
